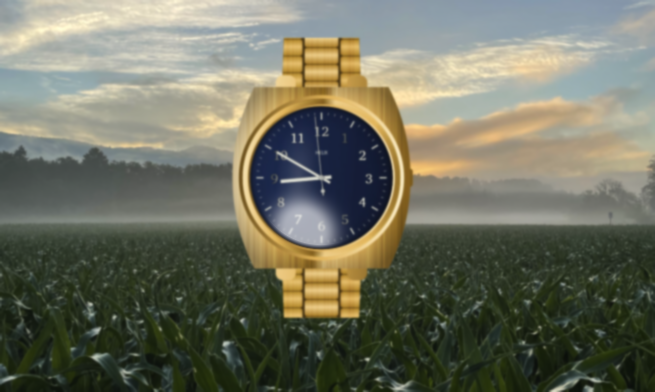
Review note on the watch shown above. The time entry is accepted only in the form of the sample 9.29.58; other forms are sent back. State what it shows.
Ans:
8.49.59
